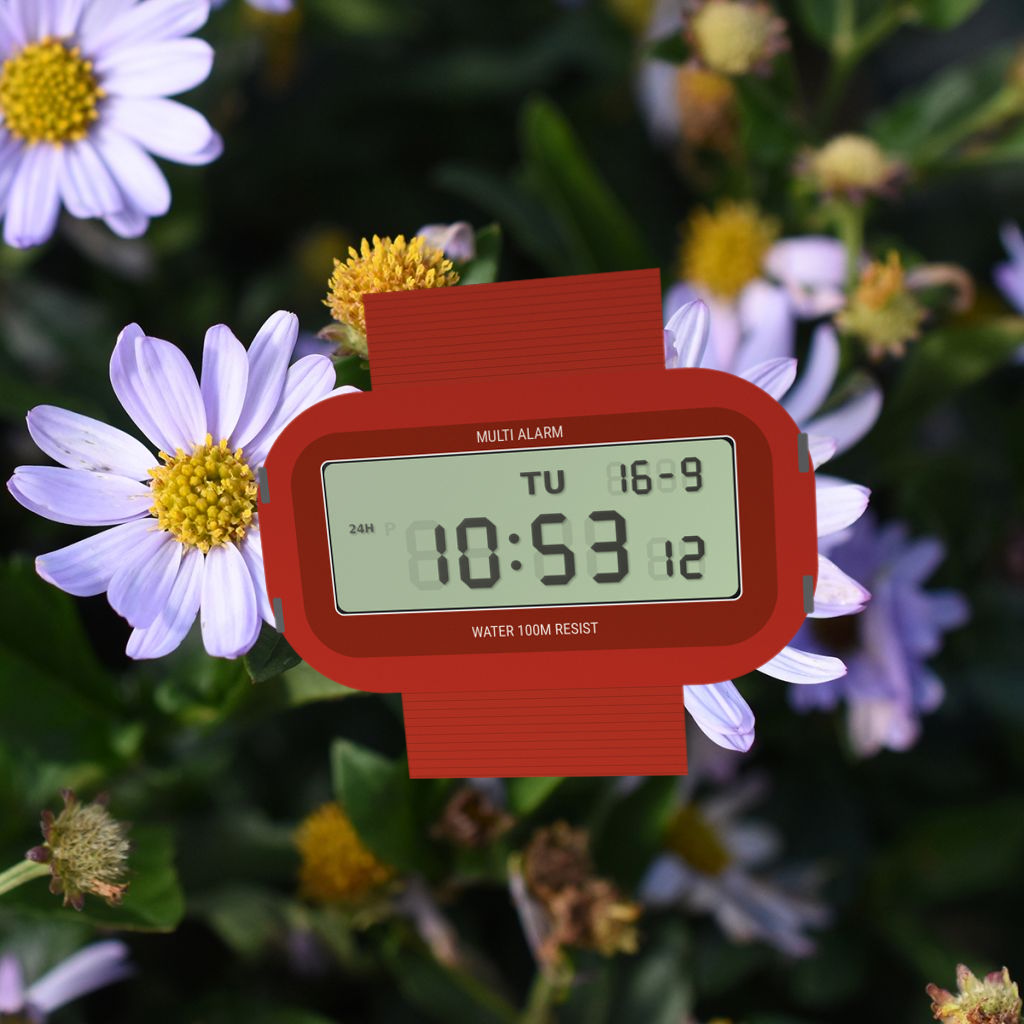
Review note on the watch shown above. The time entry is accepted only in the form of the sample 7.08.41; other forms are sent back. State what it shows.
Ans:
10.53.12
